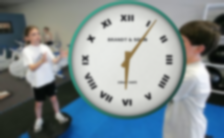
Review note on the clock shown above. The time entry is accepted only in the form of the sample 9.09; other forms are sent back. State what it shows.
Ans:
6.06
